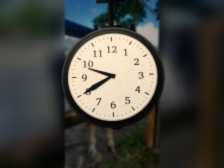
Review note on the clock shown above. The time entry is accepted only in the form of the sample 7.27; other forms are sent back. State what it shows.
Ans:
9.40
